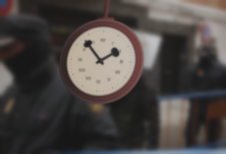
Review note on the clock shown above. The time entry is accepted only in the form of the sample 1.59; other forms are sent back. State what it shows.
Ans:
1.53
